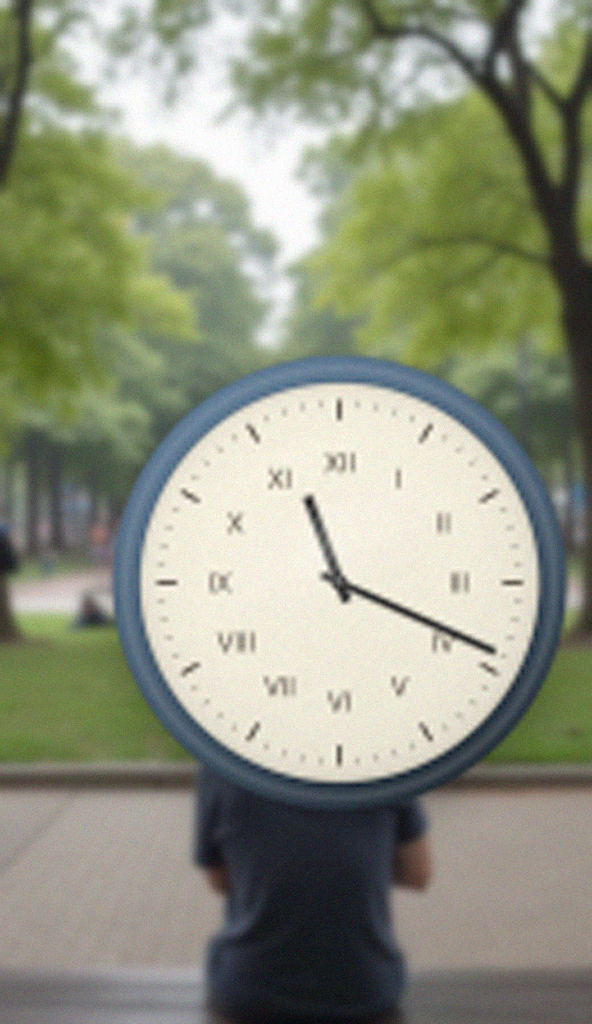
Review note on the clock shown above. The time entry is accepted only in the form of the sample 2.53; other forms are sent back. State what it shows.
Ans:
11.19
